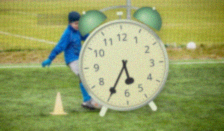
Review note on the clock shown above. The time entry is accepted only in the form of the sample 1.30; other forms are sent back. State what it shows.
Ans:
5.35
